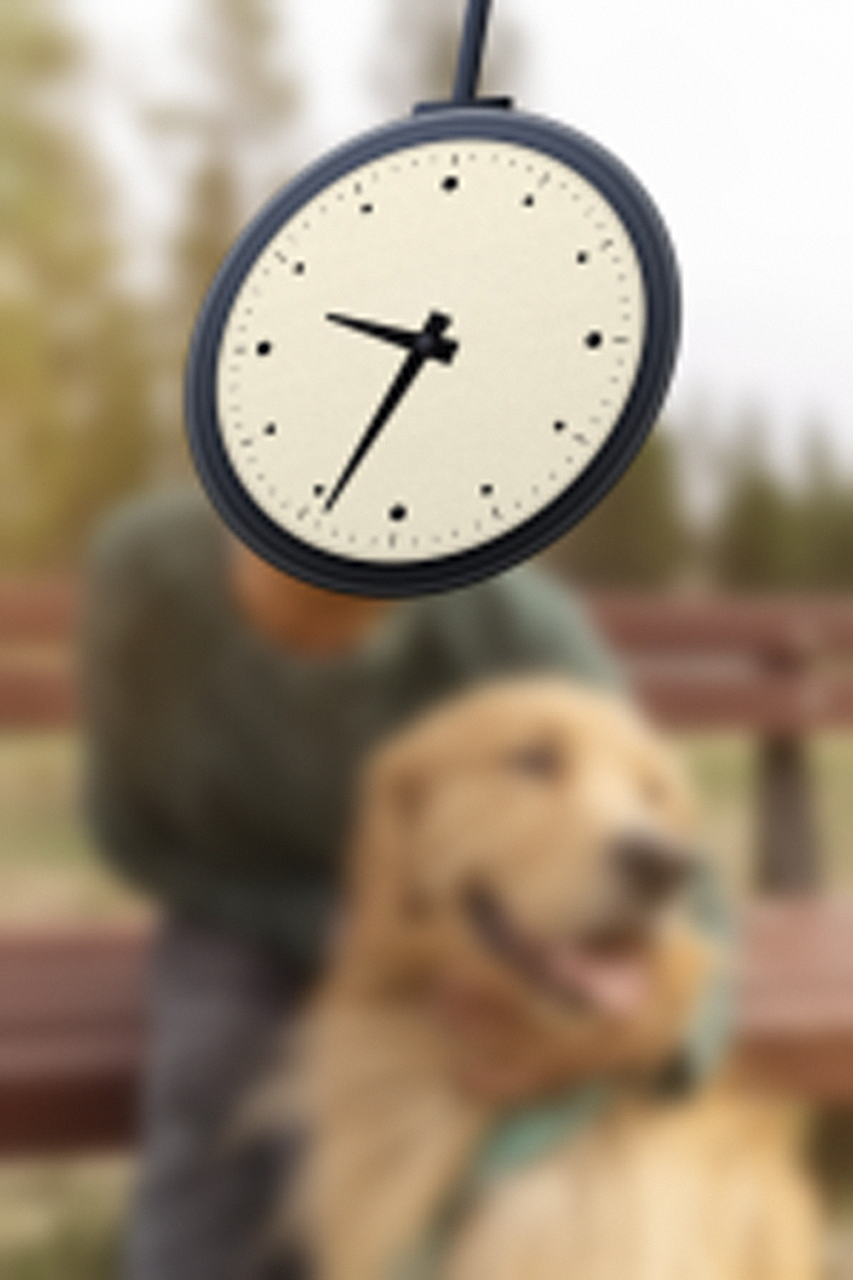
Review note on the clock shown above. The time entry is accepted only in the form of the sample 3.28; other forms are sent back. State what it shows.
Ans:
9.34
